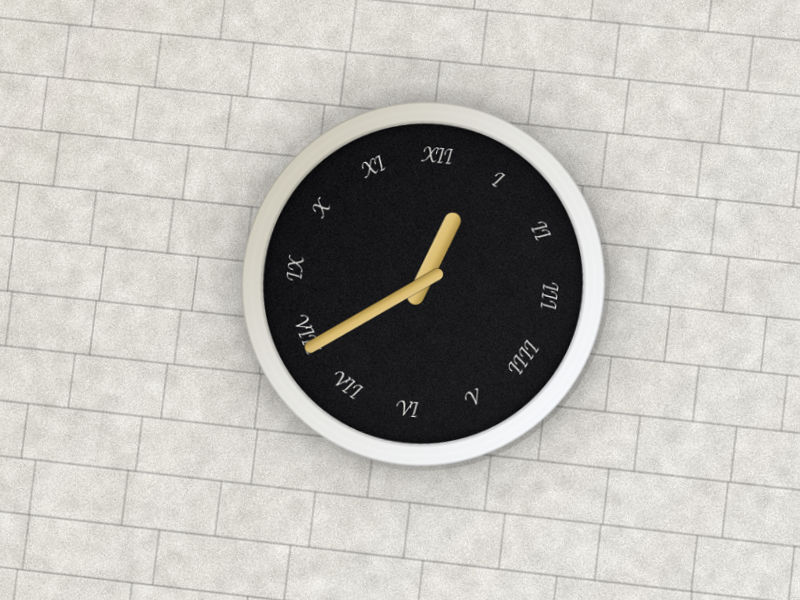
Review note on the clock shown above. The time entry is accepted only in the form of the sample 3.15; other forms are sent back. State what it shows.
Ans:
12.39
